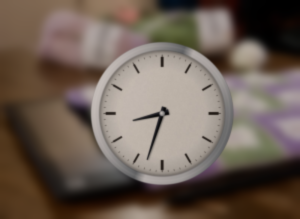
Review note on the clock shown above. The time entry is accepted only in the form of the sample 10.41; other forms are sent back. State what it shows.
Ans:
8.33
